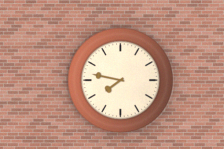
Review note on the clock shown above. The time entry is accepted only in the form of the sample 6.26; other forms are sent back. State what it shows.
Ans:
7.47
